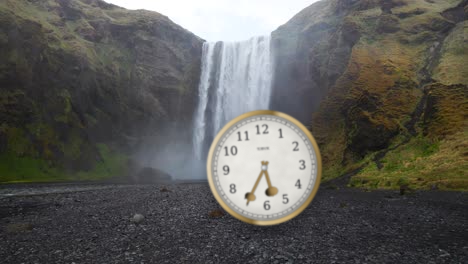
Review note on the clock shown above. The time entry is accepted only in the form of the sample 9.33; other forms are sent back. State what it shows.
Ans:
5.35
